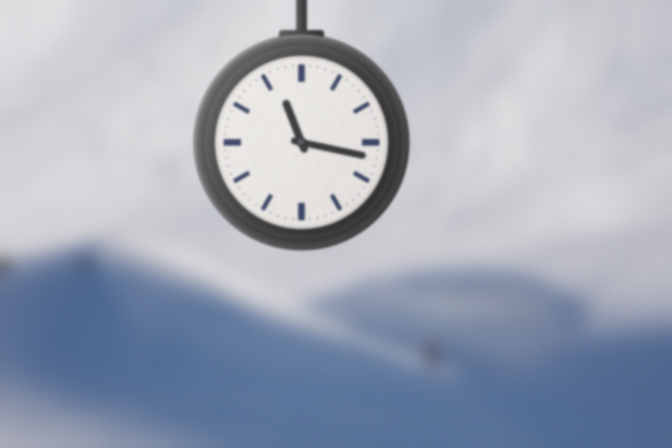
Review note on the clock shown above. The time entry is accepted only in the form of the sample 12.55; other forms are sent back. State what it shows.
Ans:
11.17
